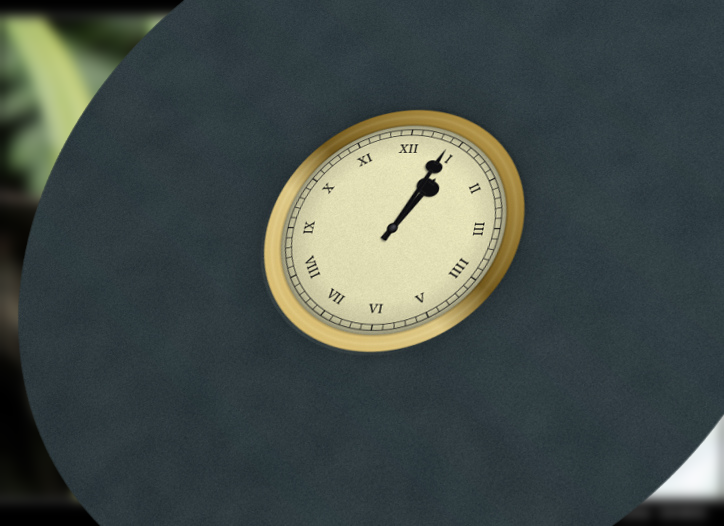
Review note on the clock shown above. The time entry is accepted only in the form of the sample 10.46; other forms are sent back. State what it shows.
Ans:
1.04
